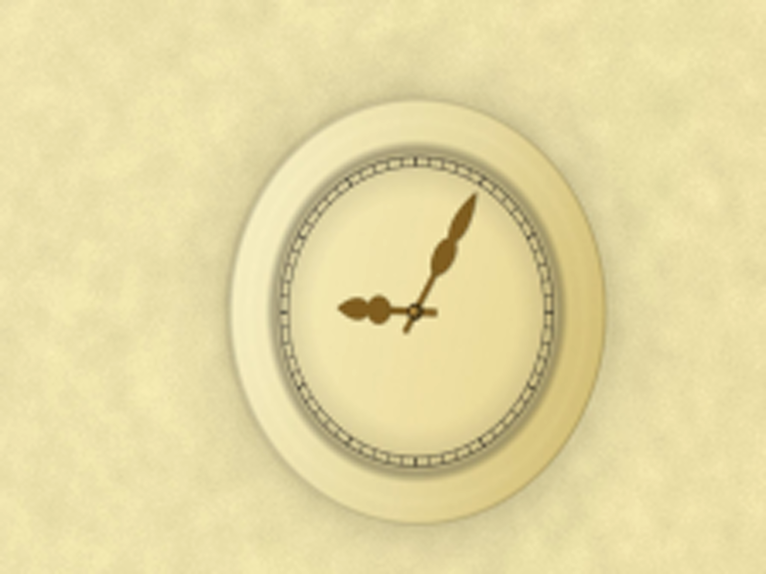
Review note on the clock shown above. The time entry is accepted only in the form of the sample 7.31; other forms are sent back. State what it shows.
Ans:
9.05
